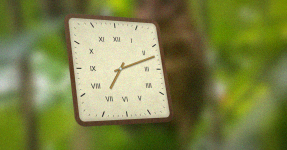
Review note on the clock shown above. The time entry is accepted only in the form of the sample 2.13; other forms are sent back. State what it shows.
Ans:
7.12
